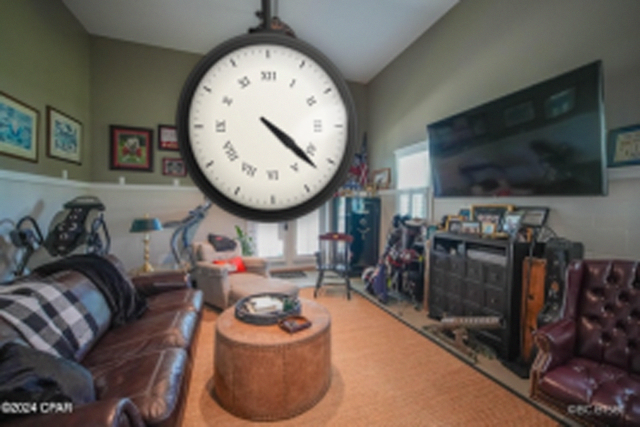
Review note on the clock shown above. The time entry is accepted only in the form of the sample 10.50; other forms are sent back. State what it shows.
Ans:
4.22
